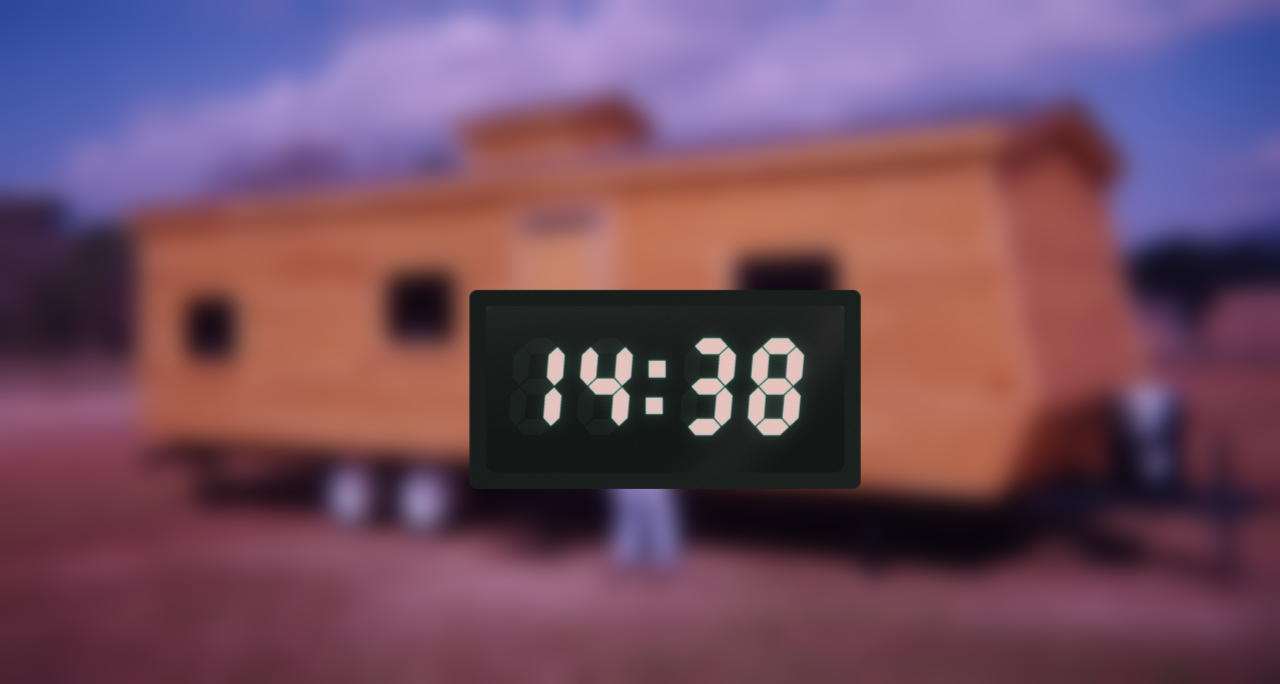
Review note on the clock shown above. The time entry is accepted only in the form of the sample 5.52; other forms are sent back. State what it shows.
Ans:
14.38
